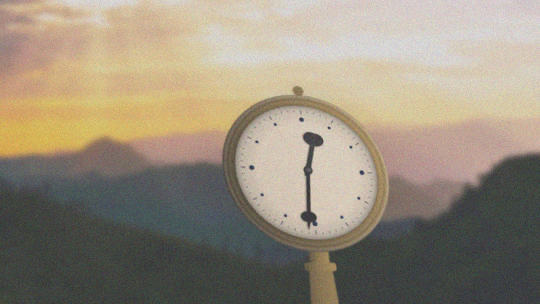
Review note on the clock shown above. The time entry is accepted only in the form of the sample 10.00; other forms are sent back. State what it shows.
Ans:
12.31
